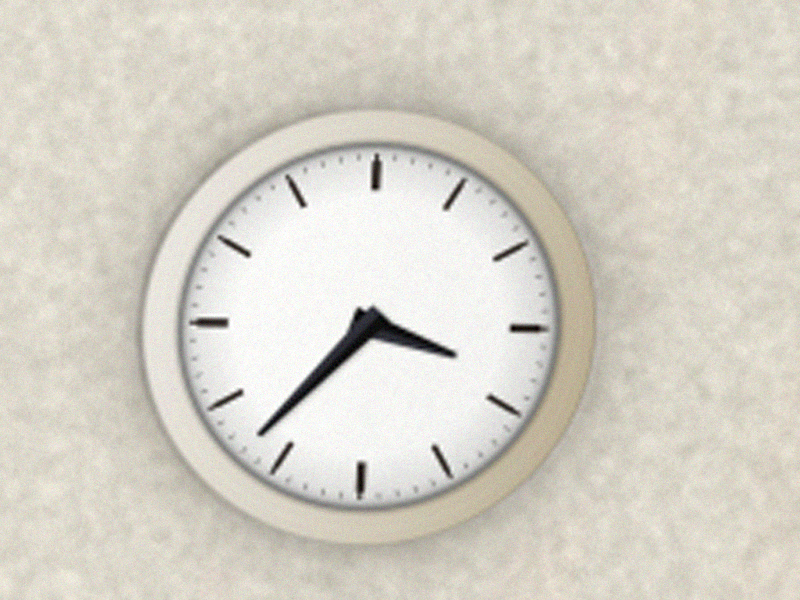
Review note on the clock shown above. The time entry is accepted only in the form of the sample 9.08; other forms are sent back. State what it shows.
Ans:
3.37
